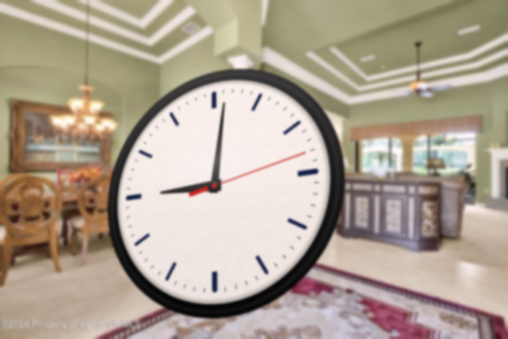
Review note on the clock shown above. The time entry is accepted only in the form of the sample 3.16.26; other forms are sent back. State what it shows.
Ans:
9.01.13
